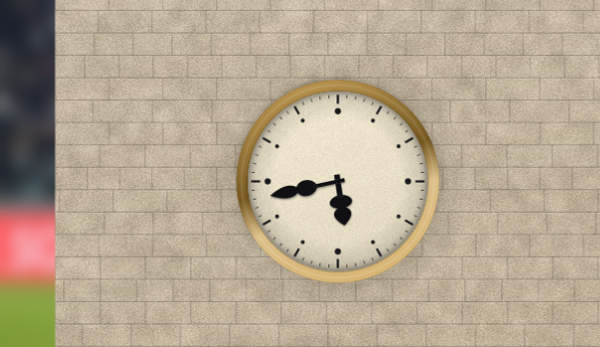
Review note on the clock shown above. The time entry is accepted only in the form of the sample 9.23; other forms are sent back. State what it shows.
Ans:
5.43
